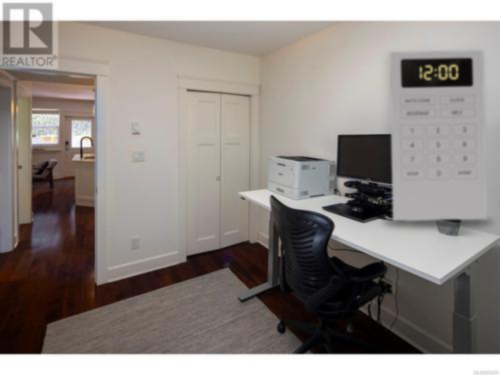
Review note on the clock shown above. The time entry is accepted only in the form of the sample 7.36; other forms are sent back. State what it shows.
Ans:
12.00
